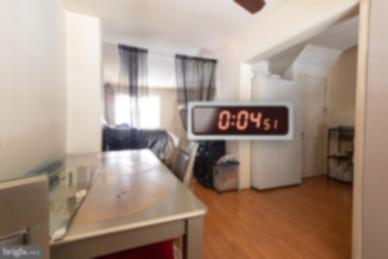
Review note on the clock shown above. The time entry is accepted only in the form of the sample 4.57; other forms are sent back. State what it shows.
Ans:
0.04
